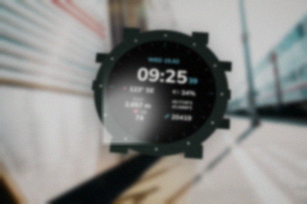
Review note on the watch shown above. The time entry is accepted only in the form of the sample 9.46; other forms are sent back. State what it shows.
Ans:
9.25
